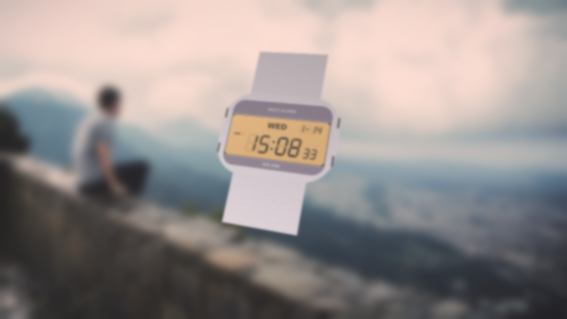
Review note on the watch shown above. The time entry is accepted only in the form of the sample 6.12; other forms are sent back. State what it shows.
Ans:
15.08
